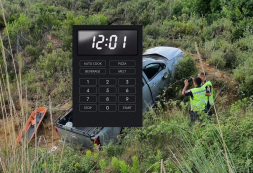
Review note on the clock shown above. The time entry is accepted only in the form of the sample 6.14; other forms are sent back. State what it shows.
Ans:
12.01
